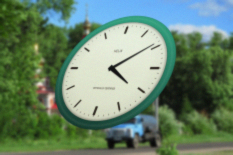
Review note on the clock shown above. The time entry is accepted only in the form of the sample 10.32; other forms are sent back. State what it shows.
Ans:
4.09
